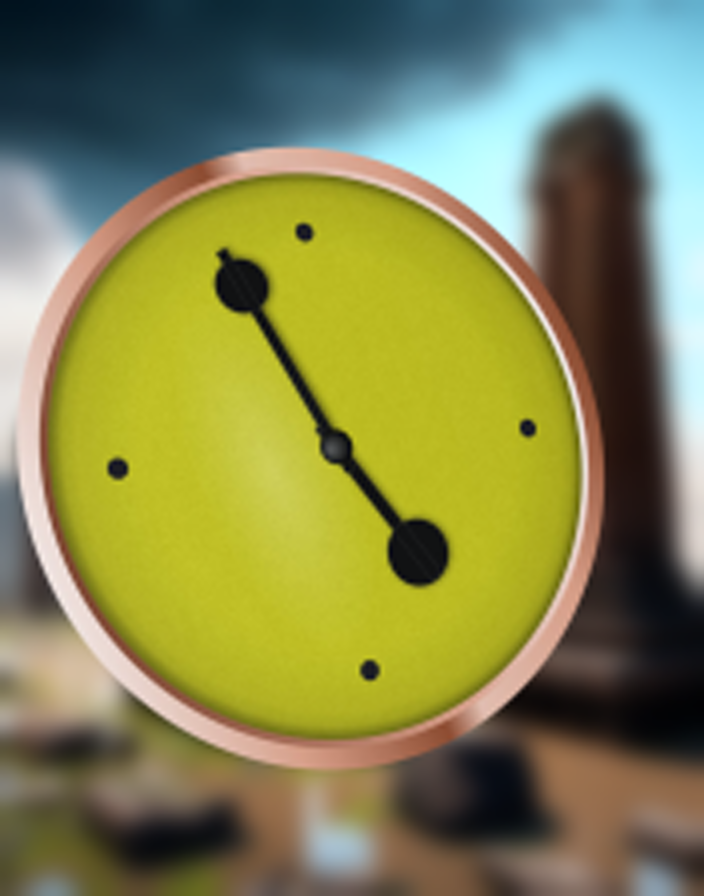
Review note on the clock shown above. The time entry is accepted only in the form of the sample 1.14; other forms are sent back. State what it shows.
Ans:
4.56
